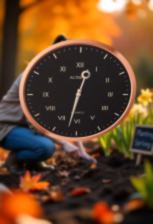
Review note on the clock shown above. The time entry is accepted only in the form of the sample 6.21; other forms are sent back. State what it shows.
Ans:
12.32
